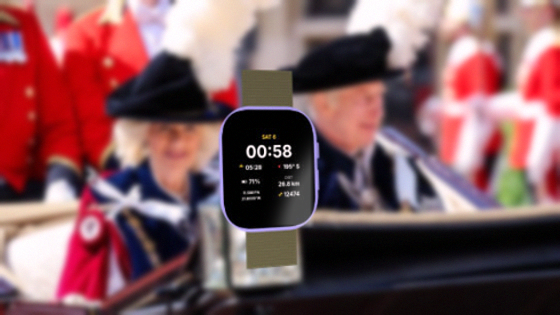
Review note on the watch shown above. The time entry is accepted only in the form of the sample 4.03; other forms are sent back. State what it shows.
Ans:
0.58
